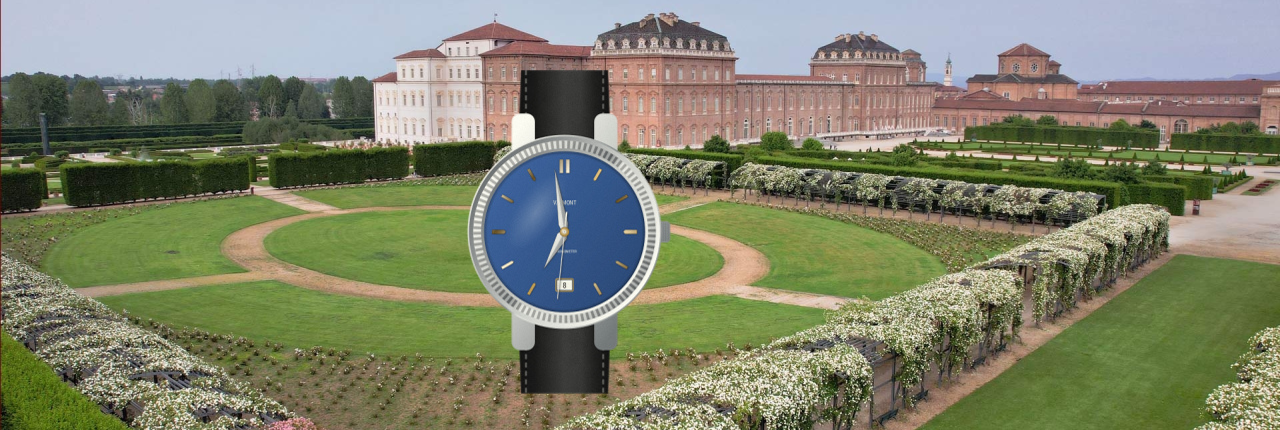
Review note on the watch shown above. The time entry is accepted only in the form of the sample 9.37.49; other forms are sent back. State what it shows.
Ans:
6.58.31
